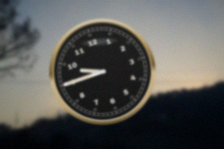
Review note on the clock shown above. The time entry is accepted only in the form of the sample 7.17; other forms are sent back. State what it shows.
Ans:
9.45
